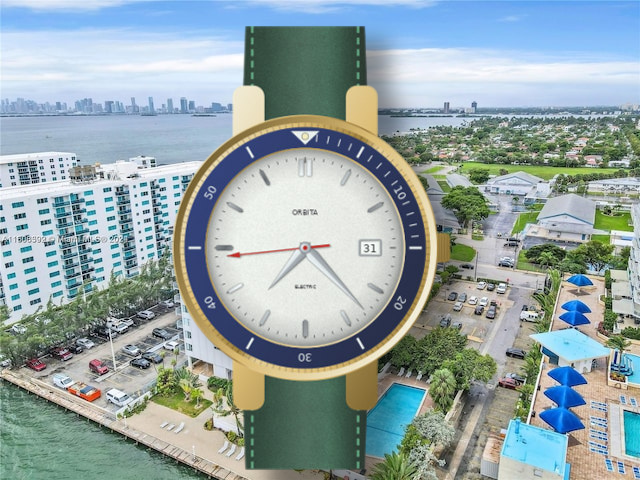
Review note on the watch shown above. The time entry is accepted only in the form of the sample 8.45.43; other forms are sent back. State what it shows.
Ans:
7.22.44
